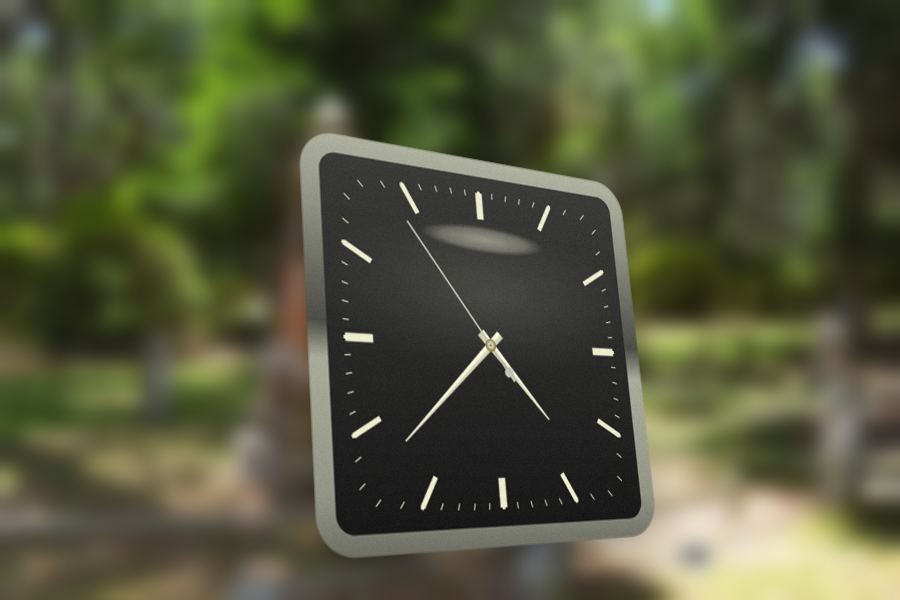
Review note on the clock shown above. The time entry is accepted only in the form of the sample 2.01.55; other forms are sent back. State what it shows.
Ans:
4.37.54
